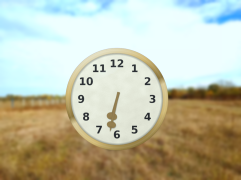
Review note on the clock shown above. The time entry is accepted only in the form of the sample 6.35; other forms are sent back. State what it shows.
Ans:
6.32
